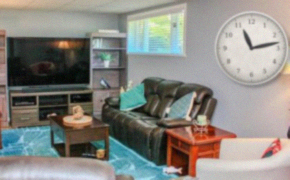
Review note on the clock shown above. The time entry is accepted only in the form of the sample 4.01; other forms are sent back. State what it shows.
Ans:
11.13
